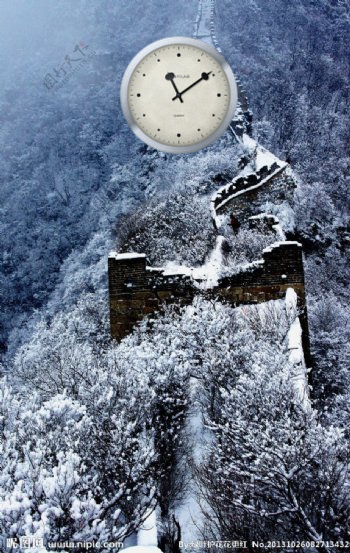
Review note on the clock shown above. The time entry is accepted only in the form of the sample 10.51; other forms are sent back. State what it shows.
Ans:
11.09
